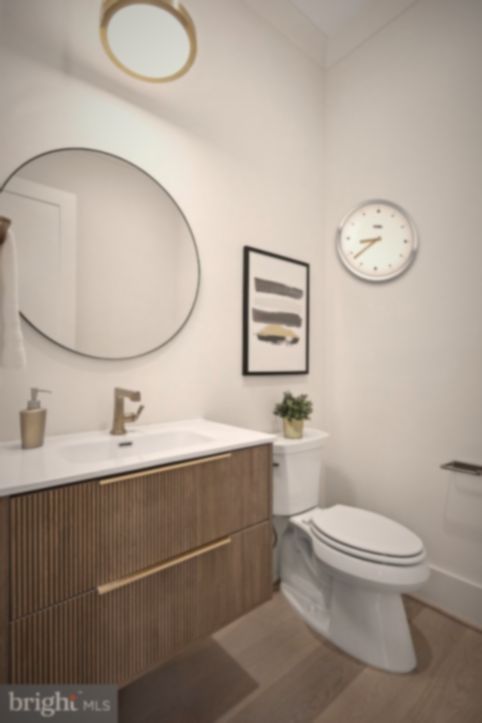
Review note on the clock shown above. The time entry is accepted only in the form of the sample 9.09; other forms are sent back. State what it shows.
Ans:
8.38
